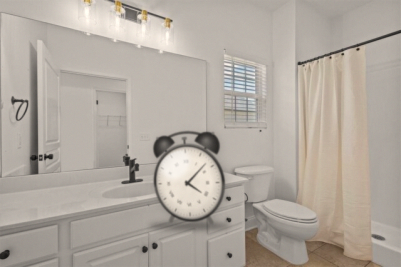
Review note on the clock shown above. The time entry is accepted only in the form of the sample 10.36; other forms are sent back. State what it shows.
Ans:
4.08
